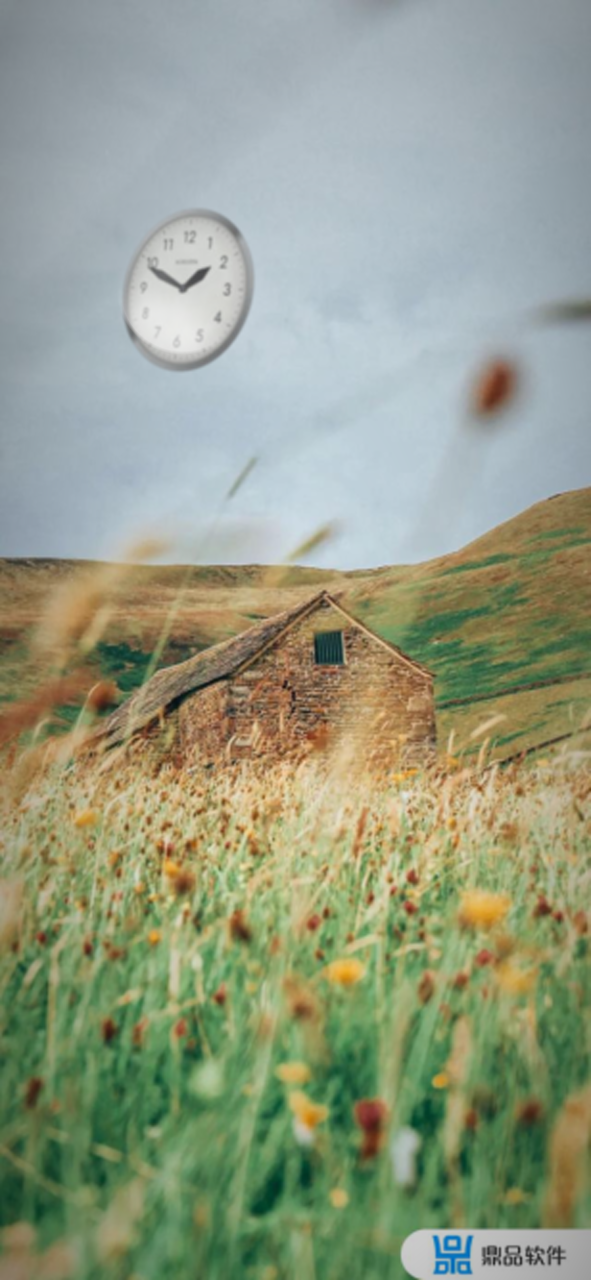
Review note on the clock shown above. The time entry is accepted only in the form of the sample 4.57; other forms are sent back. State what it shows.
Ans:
1.49
